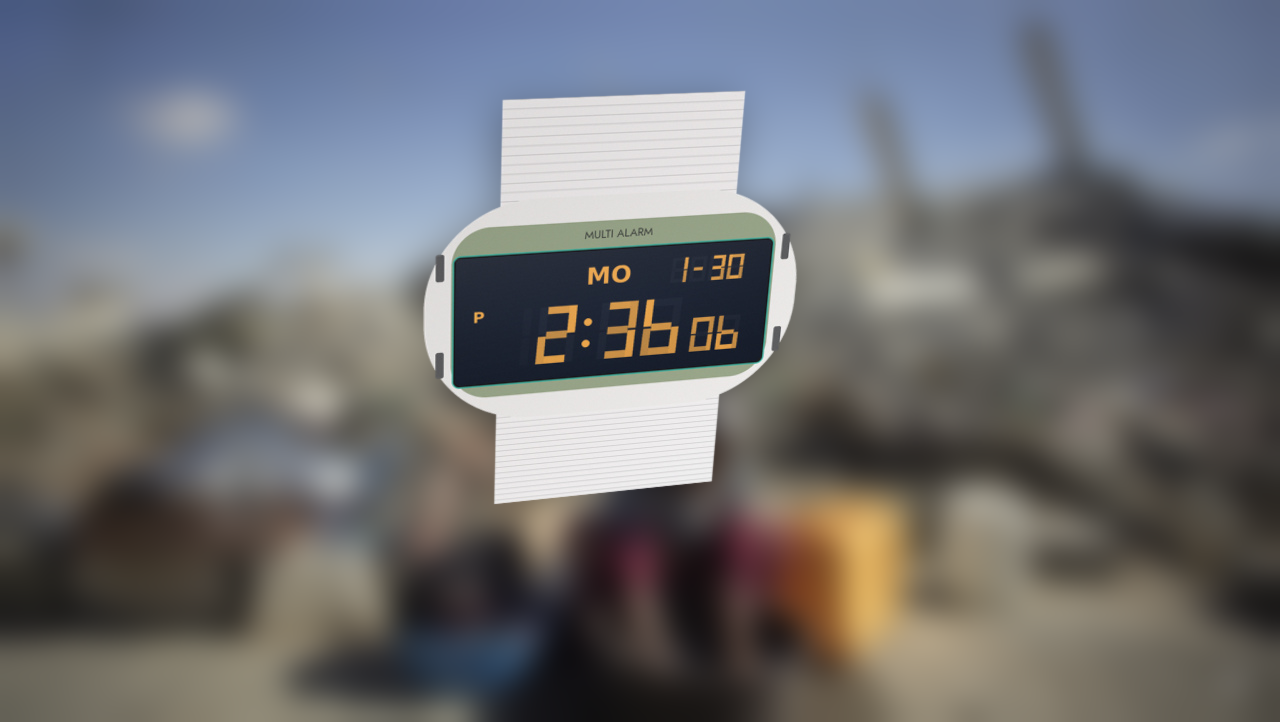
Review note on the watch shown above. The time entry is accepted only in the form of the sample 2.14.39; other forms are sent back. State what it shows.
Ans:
2.36.06
